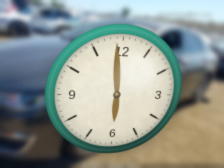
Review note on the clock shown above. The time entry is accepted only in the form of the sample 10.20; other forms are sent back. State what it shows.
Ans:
5.59
